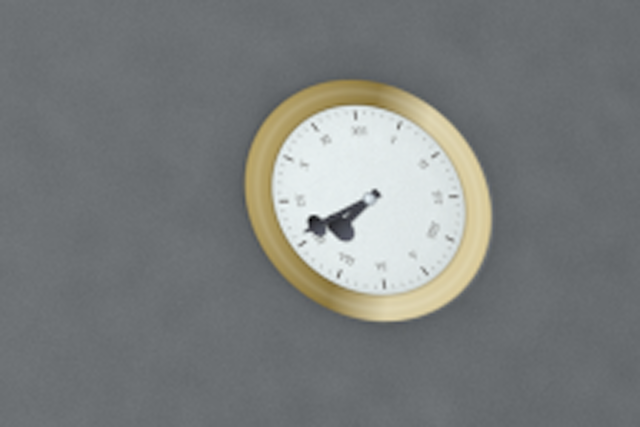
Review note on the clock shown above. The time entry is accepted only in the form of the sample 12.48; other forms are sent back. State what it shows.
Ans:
7.41
